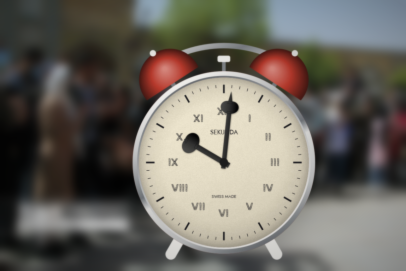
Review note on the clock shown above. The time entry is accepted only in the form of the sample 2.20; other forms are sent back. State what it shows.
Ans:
10.01
